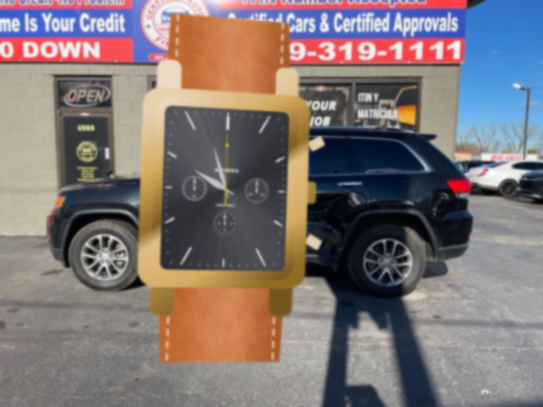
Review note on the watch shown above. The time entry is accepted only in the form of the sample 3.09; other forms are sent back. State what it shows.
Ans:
9.57
